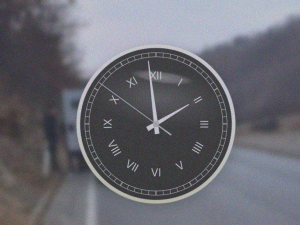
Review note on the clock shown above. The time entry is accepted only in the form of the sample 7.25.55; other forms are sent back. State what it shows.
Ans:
1.58.51
